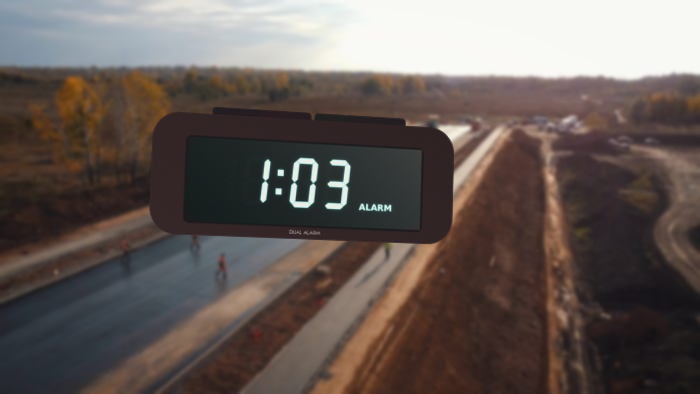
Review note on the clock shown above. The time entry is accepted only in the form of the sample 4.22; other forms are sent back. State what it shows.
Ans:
1.03
